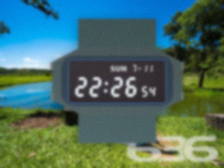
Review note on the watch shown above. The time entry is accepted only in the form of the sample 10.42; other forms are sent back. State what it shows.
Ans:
22.26
